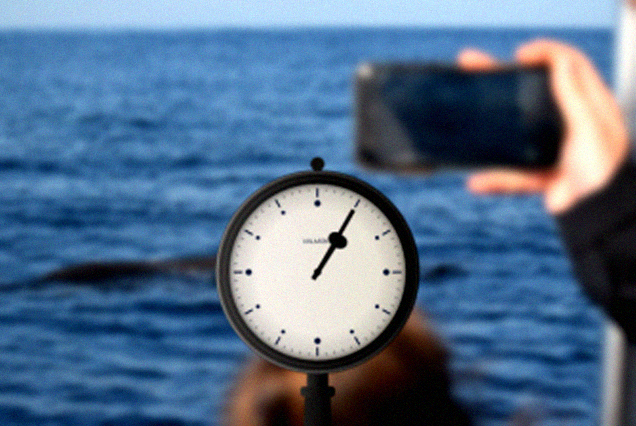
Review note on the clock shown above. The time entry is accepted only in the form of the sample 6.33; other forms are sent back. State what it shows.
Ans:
1.05
